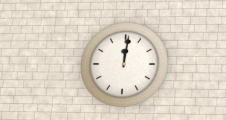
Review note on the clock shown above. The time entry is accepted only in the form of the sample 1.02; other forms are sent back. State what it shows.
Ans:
12.01
